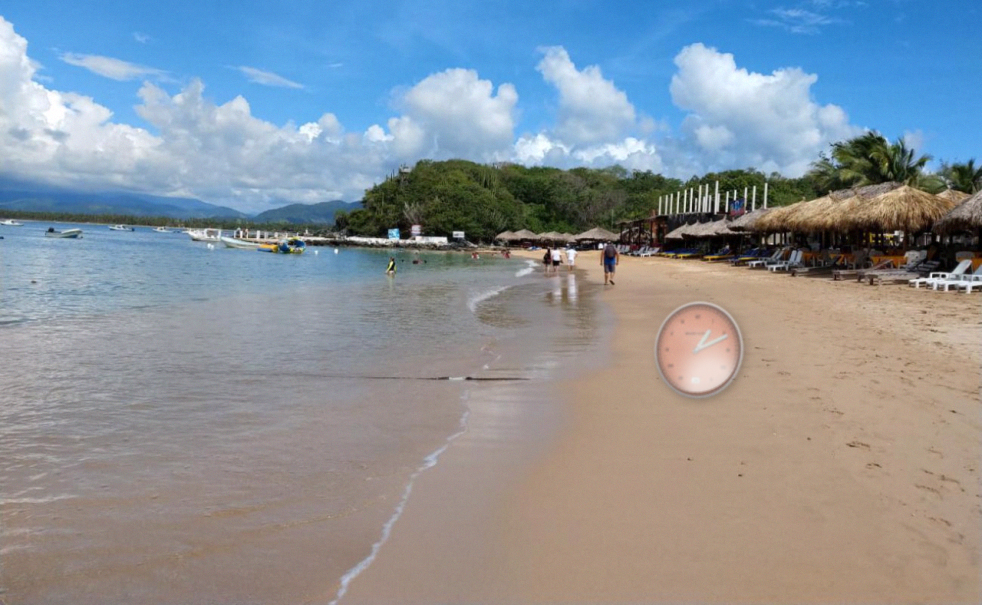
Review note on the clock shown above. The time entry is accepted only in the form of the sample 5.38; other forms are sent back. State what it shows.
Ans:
1.11
